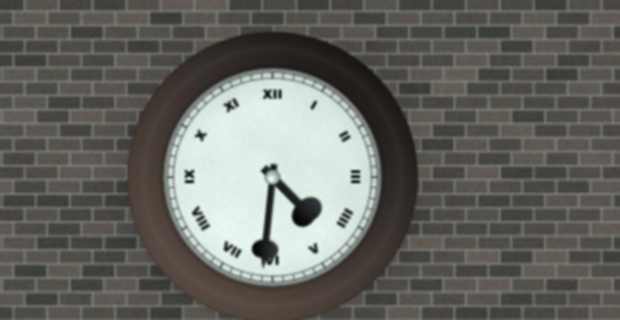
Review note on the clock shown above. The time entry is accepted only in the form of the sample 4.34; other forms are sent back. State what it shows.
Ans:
4.31
